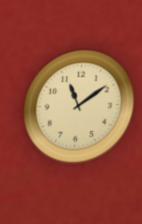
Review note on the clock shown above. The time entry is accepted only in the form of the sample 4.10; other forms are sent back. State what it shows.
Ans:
11.09
